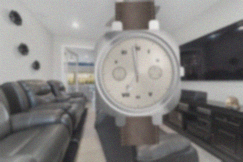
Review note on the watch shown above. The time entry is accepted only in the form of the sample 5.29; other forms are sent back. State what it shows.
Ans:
6.59
